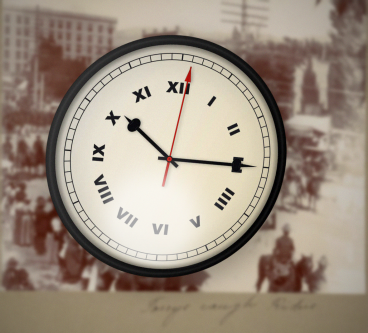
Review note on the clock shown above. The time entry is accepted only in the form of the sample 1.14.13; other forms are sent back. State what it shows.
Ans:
10.15.01
